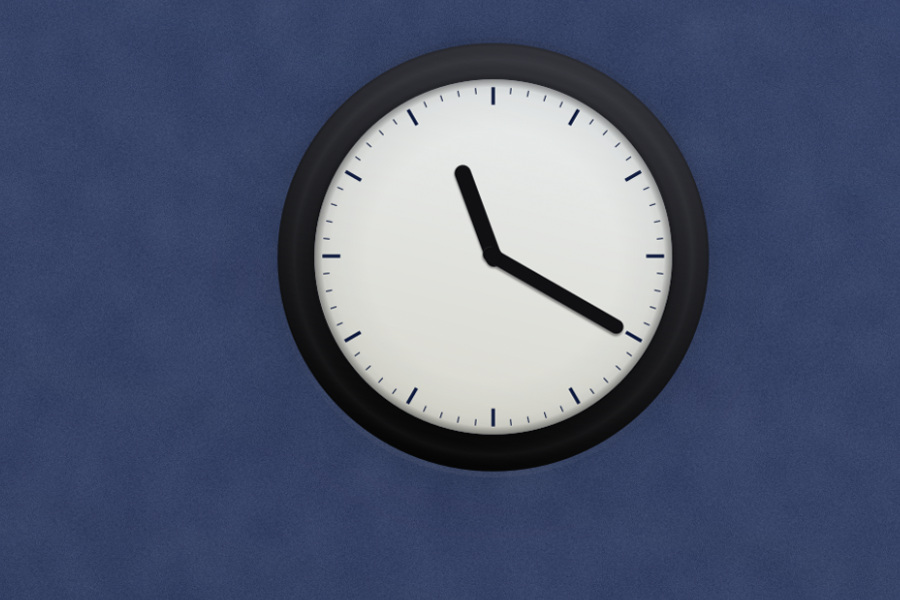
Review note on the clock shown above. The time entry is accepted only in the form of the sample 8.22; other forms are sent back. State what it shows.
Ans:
11.20
